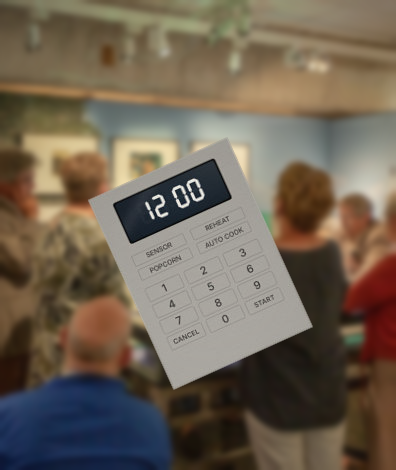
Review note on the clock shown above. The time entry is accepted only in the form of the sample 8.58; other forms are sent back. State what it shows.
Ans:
12.00
